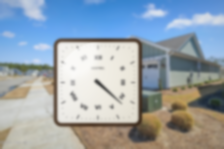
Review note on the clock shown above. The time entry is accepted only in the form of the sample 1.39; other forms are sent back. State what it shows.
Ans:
4.22
